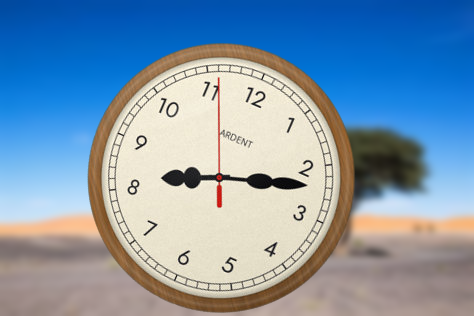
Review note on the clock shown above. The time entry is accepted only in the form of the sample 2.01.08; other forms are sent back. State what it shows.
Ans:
8.11.56
